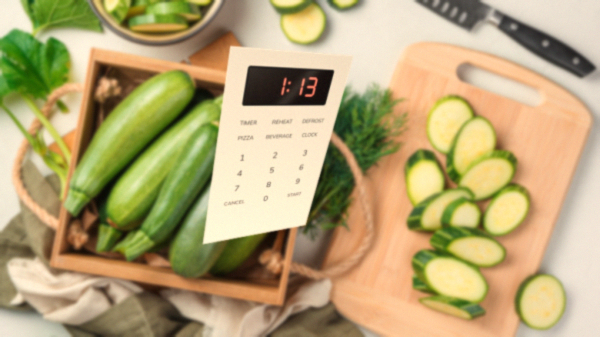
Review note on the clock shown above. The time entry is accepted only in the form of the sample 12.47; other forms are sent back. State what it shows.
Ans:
1.13
